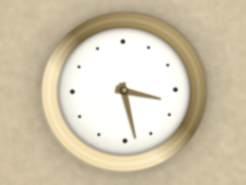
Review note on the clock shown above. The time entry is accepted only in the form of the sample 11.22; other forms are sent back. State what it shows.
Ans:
3.28
